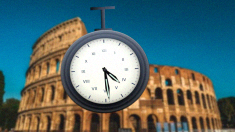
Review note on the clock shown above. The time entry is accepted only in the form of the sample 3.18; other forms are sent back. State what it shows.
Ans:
4.29
